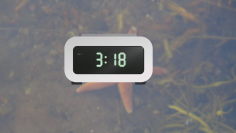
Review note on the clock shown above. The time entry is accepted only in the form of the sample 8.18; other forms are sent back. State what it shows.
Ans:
3.18
